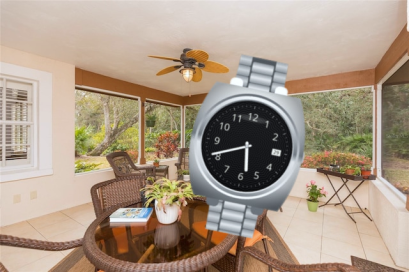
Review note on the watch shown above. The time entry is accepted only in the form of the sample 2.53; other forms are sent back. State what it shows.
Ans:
5.41
